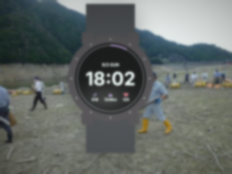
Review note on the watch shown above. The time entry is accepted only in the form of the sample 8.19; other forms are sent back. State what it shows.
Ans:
18.02
